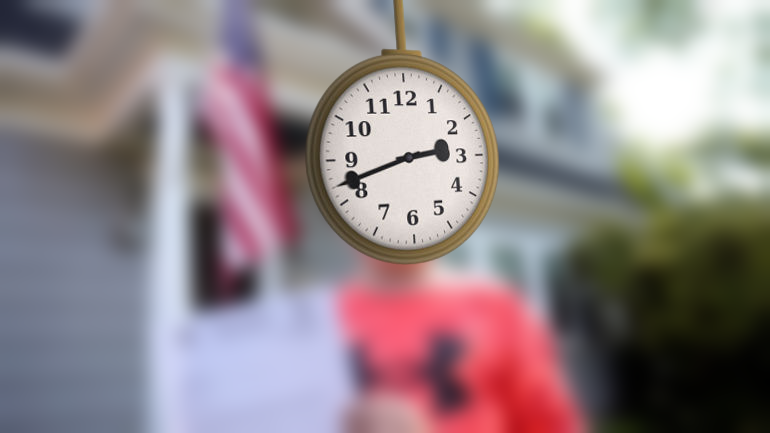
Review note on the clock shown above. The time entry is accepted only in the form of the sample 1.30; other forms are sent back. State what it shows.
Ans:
2.42
